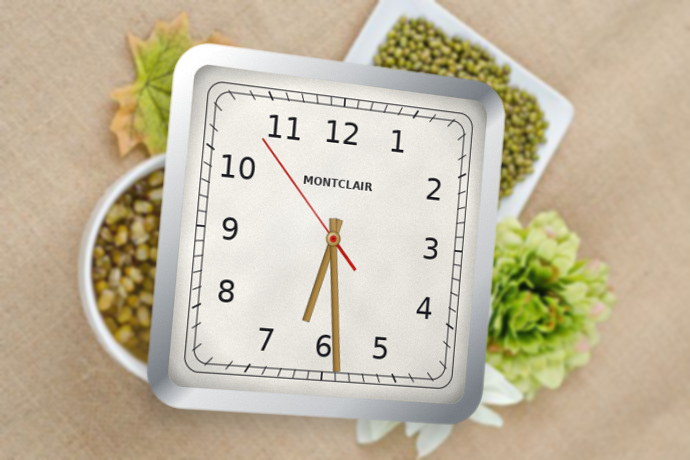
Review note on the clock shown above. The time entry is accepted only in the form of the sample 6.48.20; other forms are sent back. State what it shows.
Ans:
6.28.53
